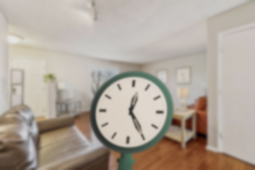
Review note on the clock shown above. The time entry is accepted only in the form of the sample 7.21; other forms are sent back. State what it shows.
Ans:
12.25
